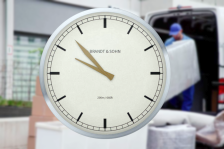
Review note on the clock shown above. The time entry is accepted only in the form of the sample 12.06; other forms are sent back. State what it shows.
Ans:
9.53
